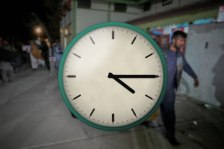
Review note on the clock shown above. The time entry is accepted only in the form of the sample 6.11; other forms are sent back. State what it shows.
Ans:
4.15
